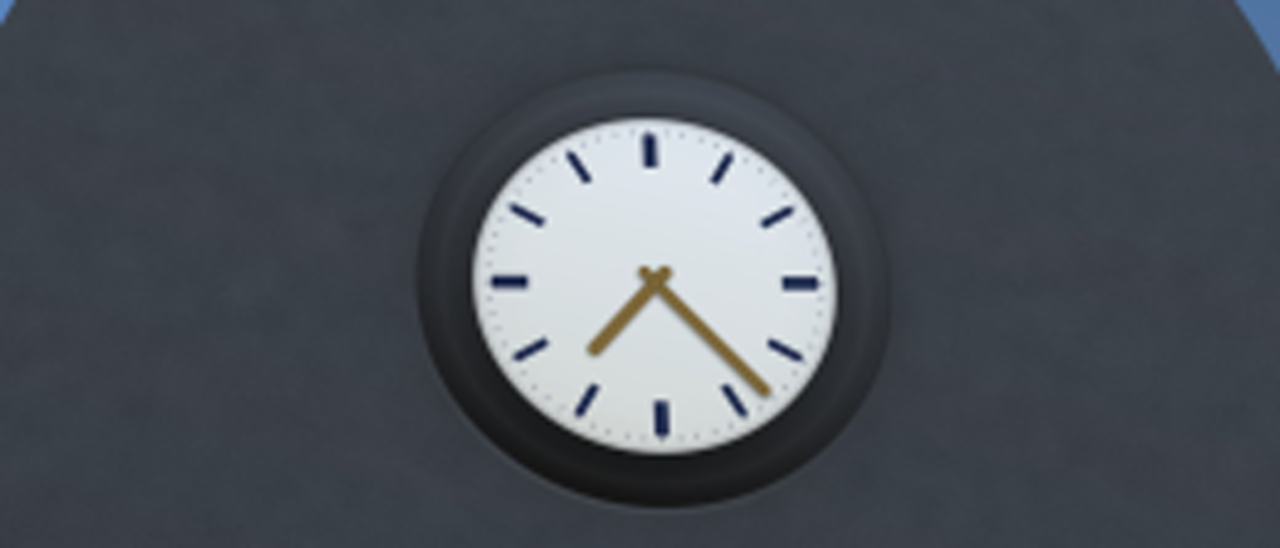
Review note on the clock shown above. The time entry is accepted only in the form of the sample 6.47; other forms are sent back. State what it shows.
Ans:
7.23
